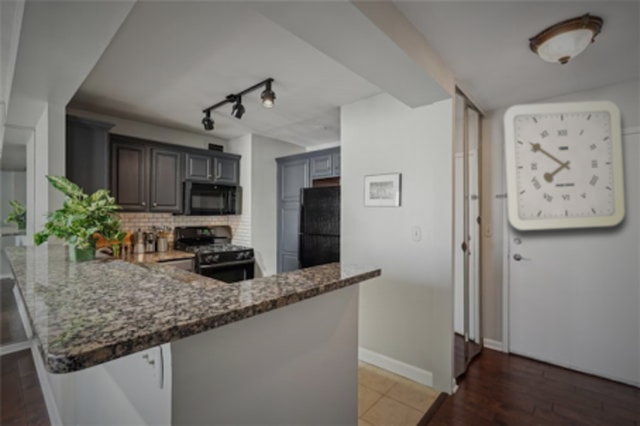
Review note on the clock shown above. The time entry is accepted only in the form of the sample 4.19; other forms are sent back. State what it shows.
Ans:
7.51
